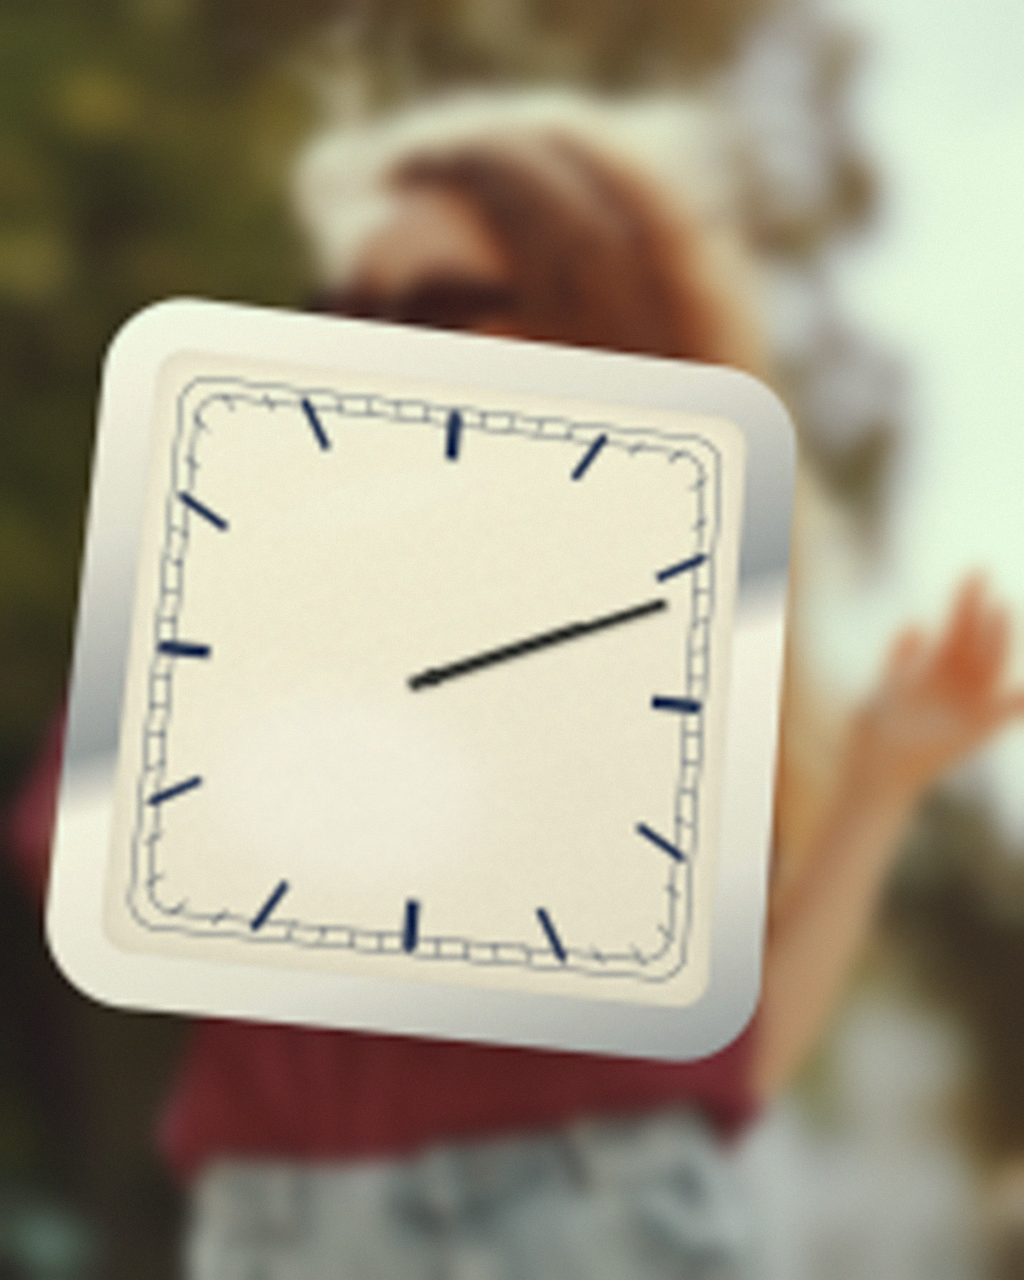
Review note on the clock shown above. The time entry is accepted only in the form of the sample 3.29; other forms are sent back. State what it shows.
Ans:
2.11
